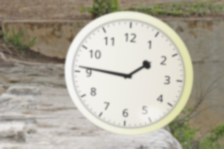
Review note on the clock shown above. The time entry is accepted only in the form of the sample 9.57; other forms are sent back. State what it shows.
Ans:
1.46
